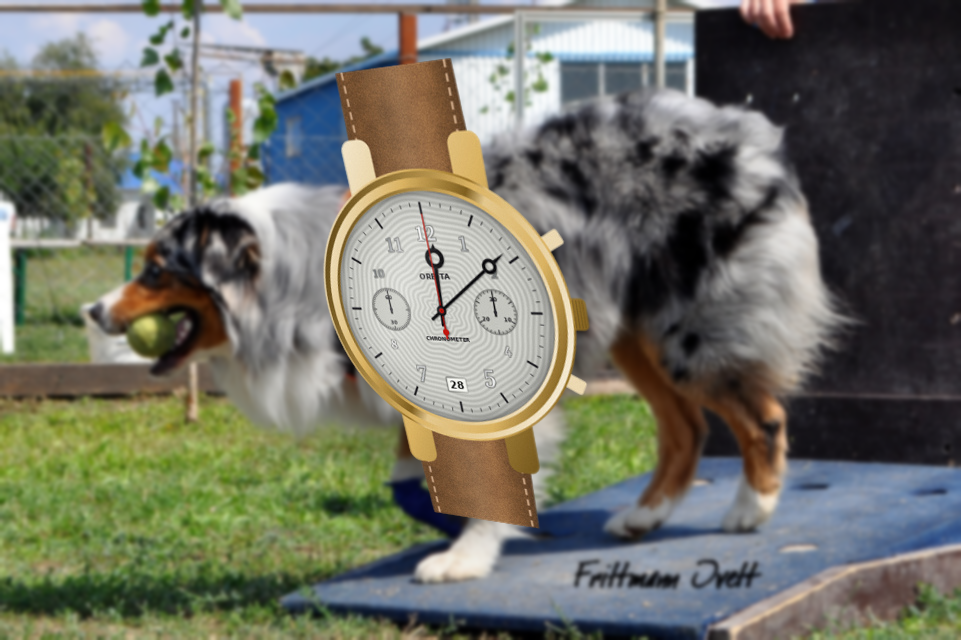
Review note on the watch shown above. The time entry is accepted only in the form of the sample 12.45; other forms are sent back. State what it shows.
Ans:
12.09
